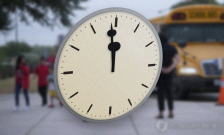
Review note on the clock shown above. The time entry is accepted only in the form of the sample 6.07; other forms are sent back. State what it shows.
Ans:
11.59
